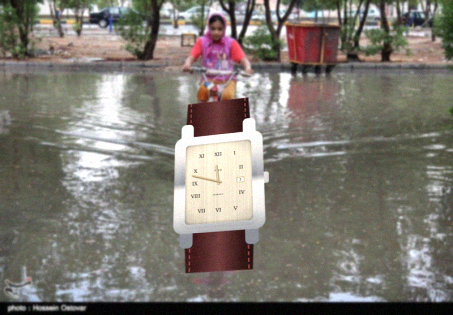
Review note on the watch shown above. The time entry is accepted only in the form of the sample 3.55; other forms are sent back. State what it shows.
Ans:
11.48
